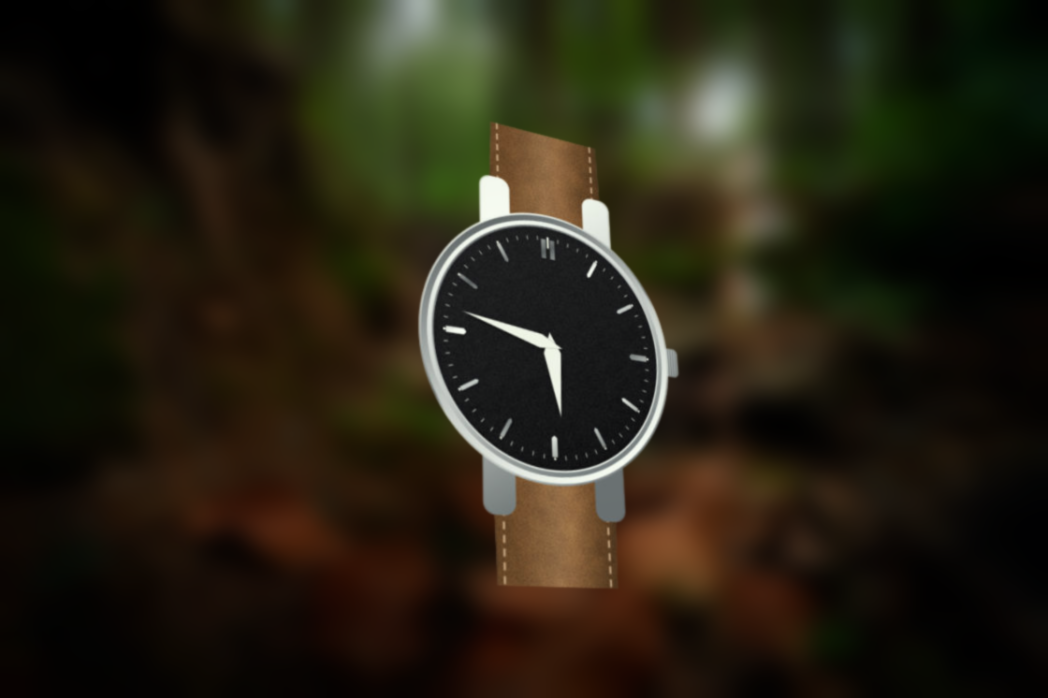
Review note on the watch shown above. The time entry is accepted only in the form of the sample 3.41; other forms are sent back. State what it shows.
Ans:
5.47
